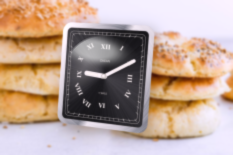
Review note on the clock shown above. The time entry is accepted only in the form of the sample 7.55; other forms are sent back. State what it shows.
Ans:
9.10
